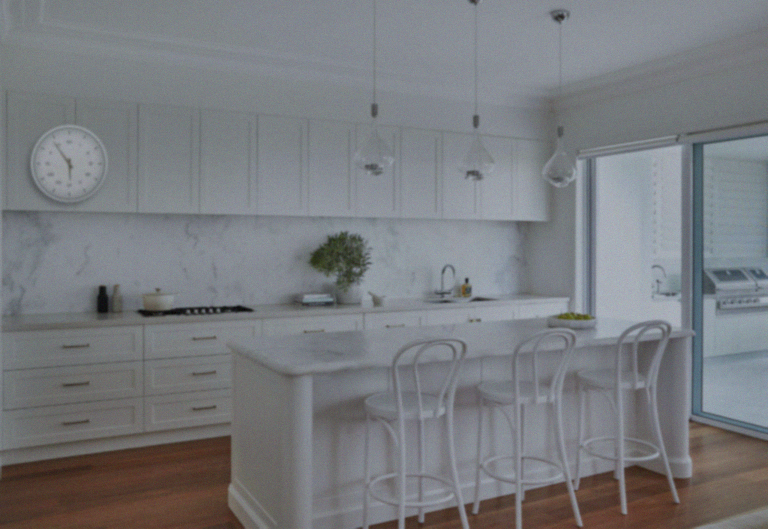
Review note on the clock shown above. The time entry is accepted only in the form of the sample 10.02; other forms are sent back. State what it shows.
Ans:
5.54
